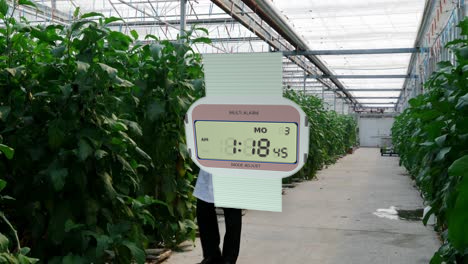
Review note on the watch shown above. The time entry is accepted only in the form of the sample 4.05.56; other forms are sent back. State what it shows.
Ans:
1.18.45
